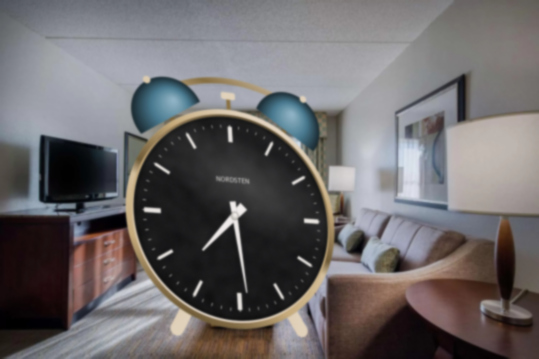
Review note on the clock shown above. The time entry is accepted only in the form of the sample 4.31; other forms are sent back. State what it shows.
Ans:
7.29
